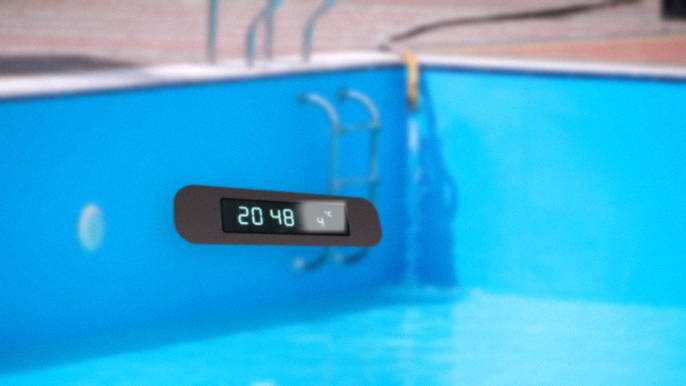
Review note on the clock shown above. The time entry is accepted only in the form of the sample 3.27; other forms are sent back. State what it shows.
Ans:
20.48
